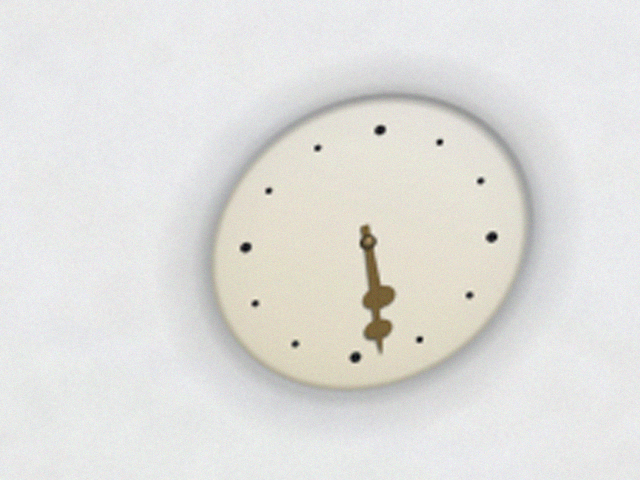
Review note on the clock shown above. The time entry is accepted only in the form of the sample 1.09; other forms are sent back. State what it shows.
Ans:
5.28
